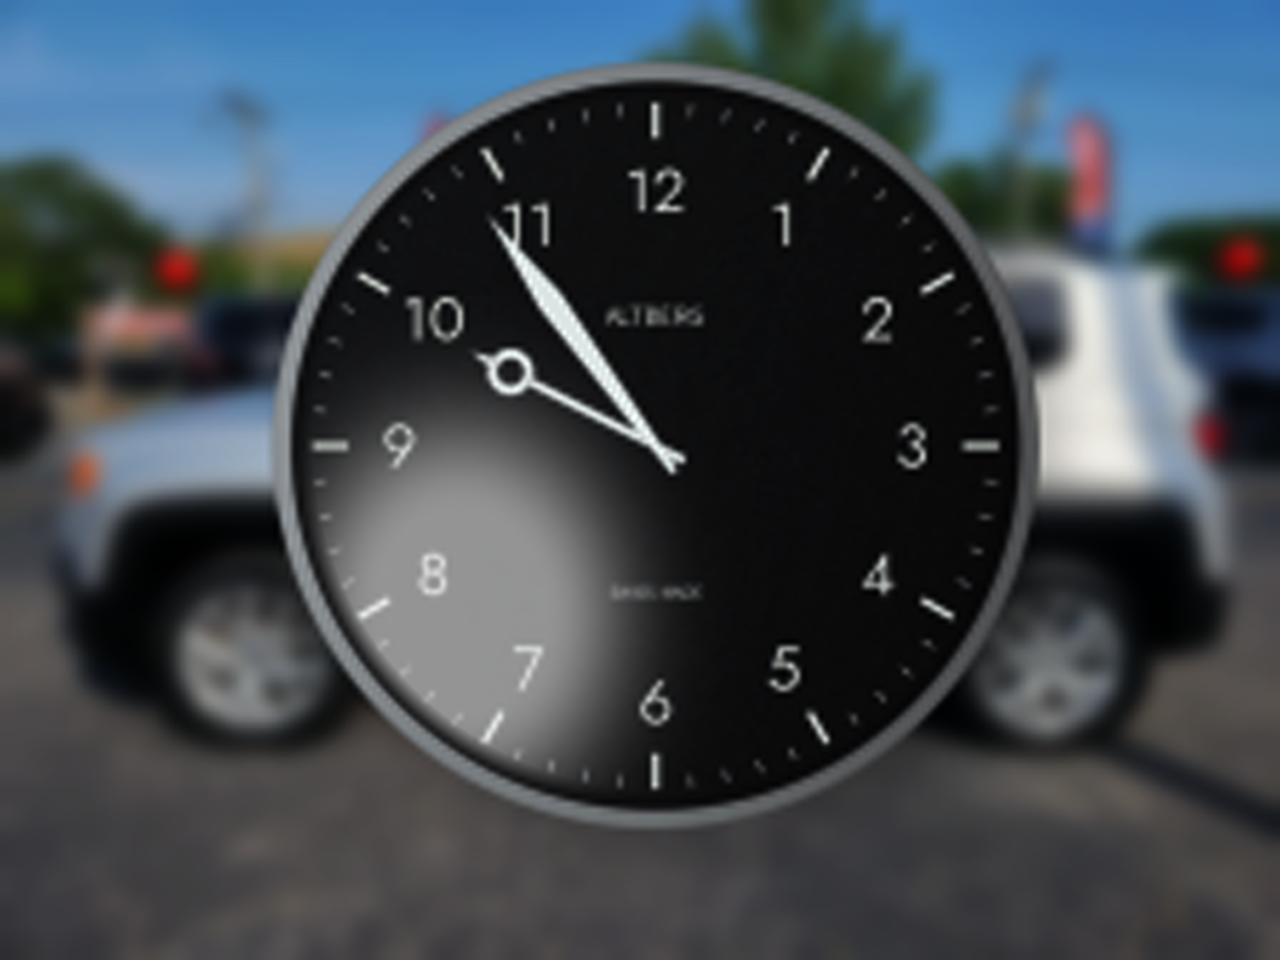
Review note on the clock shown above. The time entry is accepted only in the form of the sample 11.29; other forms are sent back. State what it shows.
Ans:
9.54
